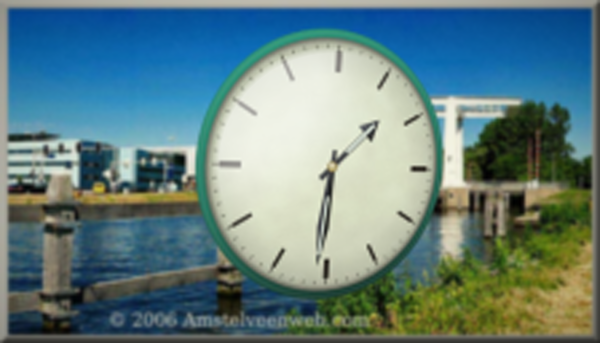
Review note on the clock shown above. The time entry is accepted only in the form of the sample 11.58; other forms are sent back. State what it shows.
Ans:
1.31
